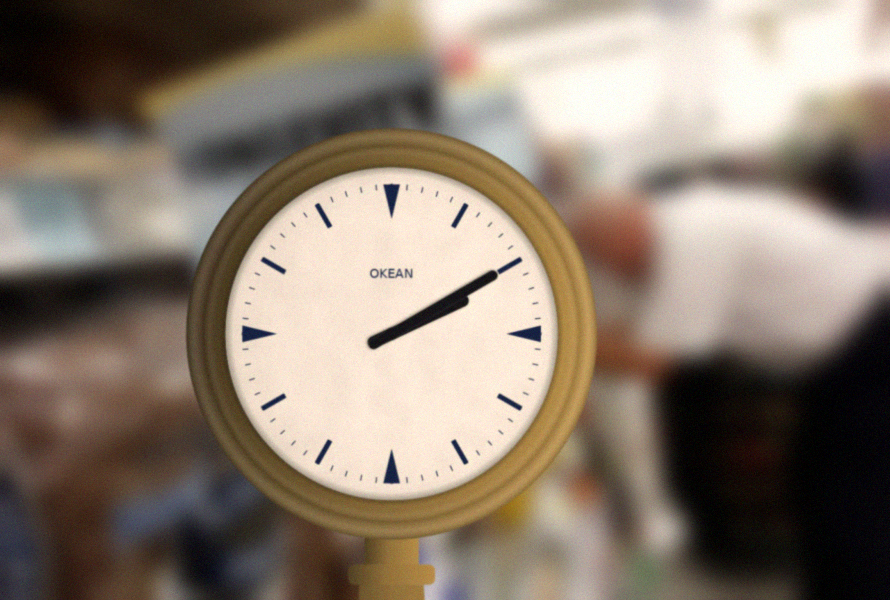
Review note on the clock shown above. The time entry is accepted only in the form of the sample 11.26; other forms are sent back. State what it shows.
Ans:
2.10
